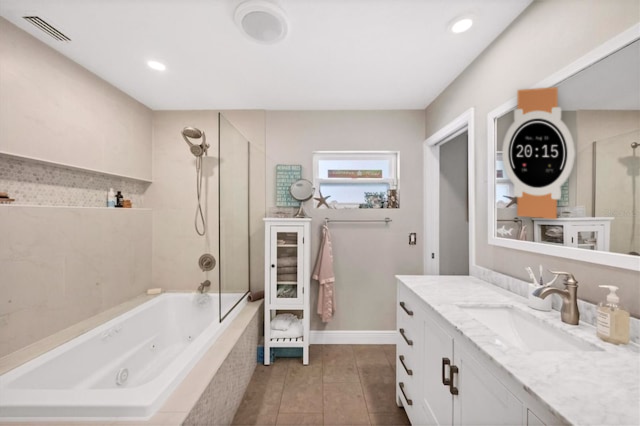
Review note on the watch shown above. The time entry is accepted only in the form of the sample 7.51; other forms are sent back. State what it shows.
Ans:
20.15
